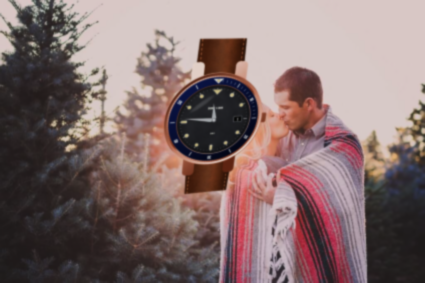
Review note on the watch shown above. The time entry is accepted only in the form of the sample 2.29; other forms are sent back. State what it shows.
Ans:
11.46
